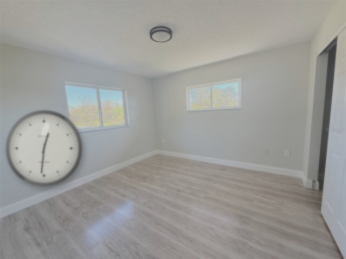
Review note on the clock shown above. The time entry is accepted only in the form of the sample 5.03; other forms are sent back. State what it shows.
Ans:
12.31
